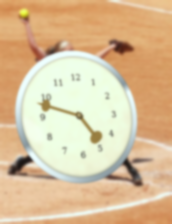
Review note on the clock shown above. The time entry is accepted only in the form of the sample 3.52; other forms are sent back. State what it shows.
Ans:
4.48
